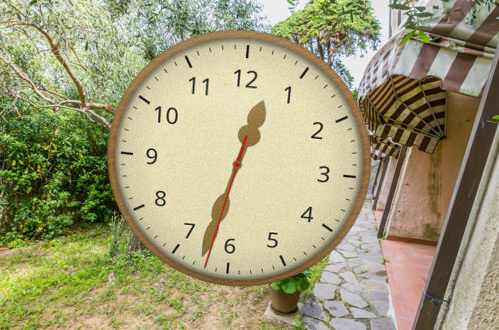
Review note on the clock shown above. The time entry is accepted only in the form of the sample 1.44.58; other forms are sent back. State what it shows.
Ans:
12.32.32
